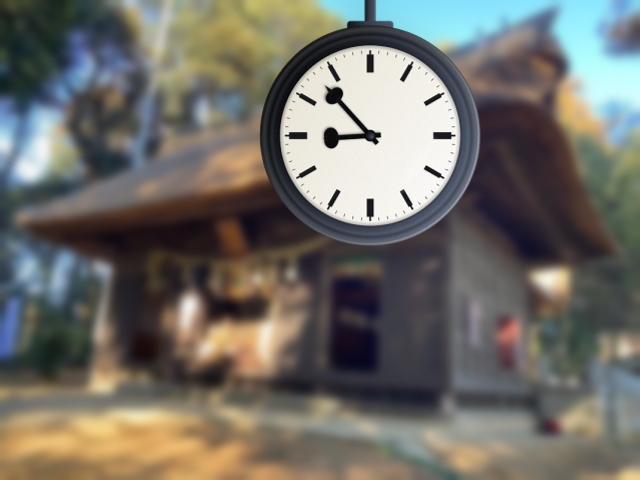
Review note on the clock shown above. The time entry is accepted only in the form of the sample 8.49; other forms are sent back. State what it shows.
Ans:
8.53
